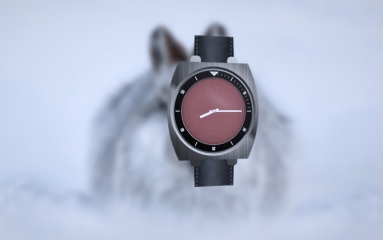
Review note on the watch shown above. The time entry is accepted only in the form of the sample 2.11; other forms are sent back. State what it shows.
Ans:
8.15
